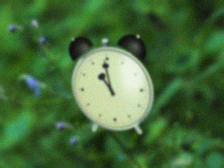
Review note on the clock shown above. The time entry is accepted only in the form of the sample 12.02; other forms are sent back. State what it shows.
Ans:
10.59
